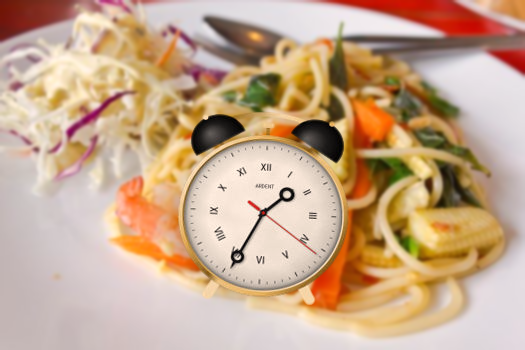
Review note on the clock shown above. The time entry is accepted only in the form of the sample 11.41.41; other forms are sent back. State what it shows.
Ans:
1.34.21
